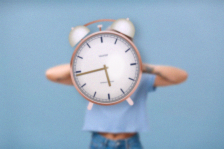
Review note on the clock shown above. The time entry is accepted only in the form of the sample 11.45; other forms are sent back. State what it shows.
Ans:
5.44
